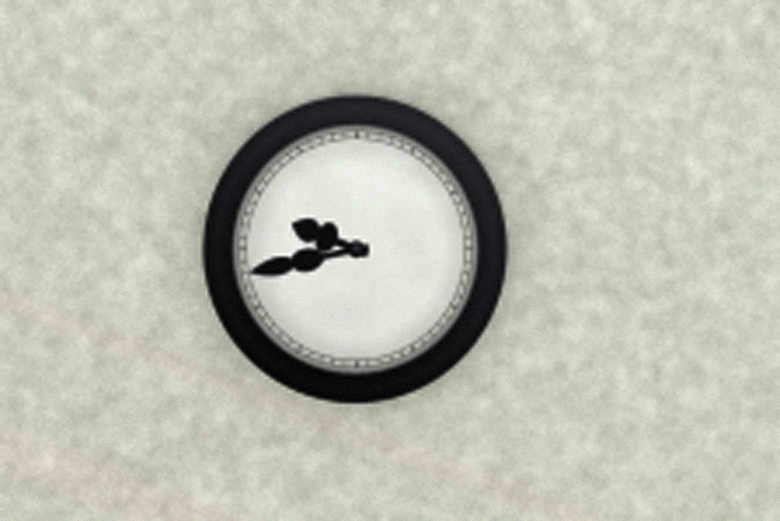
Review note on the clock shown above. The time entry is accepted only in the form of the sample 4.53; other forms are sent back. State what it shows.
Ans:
9.43
